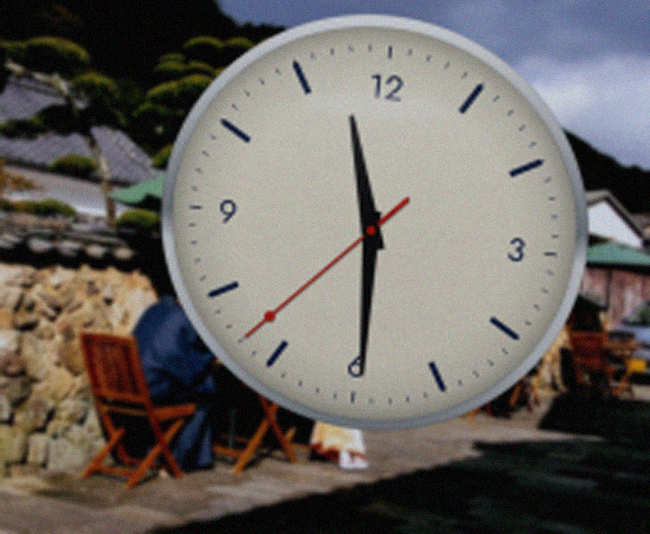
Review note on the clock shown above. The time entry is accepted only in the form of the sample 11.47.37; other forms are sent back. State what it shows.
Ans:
11.29.37
